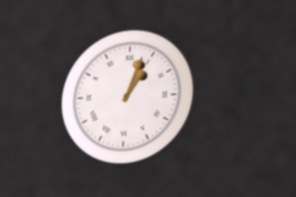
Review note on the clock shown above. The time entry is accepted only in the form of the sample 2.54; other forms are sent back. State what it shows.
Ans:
1.03
